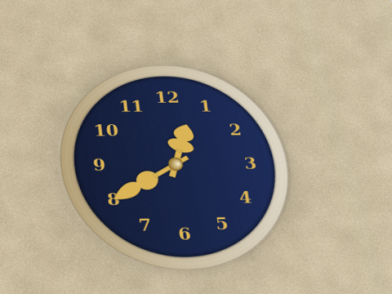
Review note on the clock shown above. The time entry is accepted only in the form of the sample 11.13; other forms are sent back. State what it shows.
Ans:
12.40
